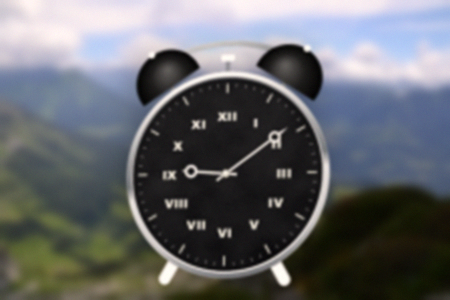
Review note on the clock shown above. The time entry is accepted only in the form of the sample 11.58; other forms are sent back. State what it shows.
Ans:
9.09
